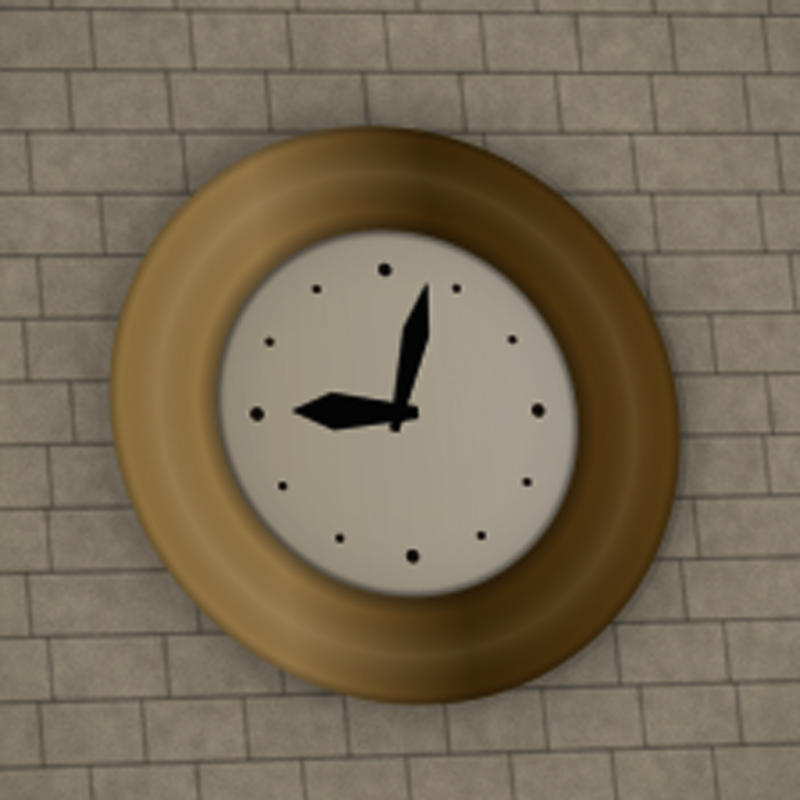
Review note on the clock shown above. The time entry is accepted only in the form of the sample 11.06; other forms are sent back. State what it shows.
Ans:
9.03
